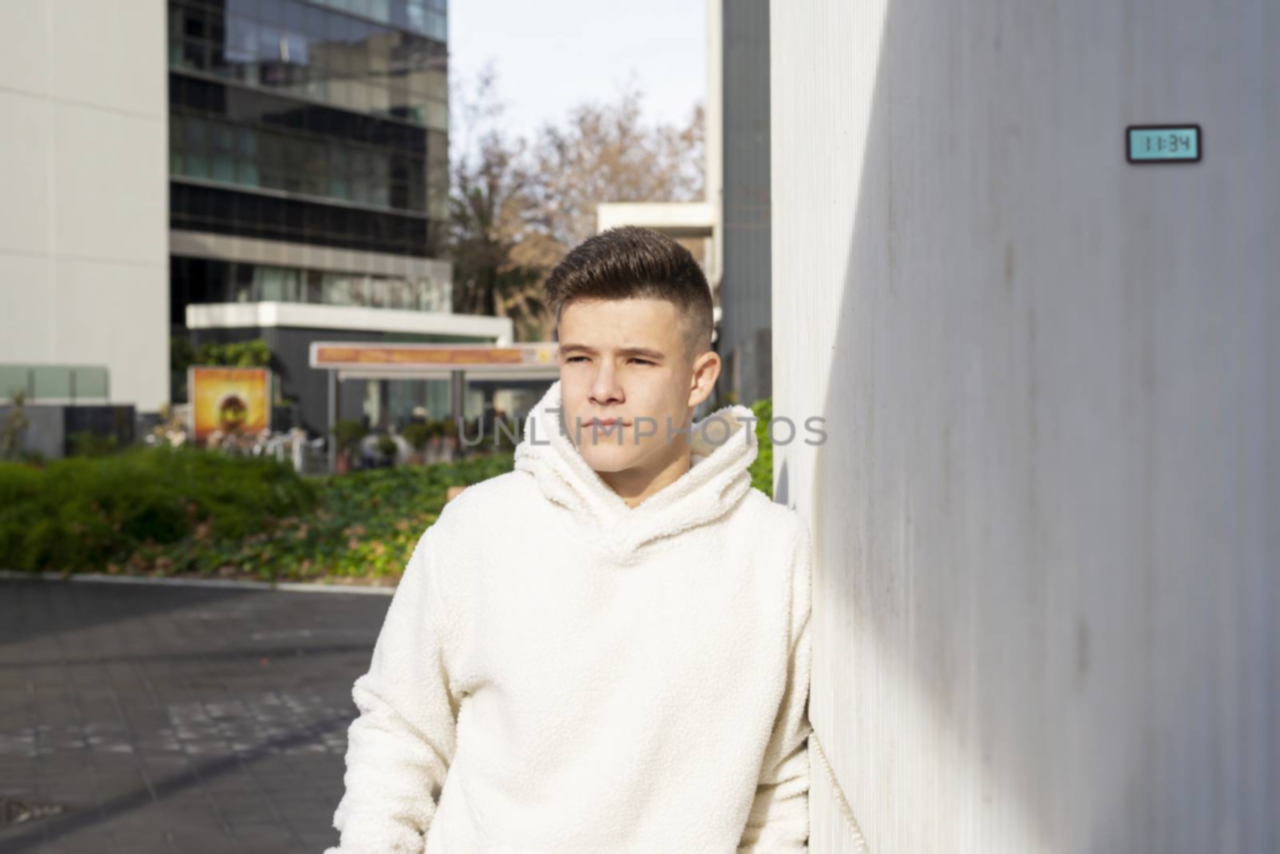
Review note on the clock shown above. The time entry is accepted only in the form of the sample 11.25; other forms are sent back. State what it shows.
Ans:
11.34
